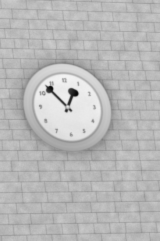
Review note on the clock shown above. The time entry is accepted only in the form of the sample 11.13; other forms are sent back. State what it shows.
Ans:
12.53
